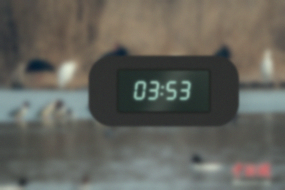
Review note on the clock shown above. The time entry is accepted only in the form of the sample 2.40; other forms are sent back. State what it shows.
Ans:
3.53
